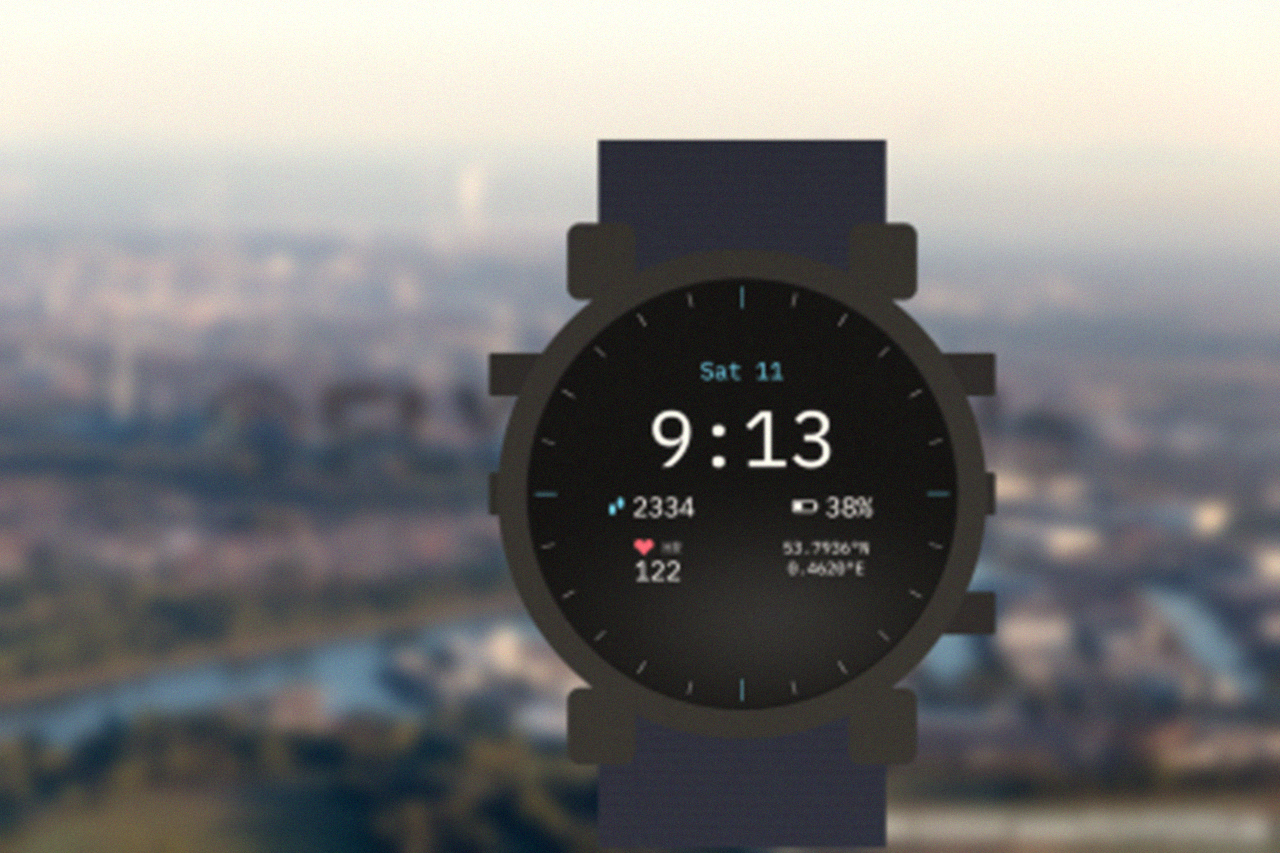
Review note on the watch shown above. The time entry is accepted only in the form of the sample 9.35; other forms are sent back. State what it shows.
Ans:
9.13
